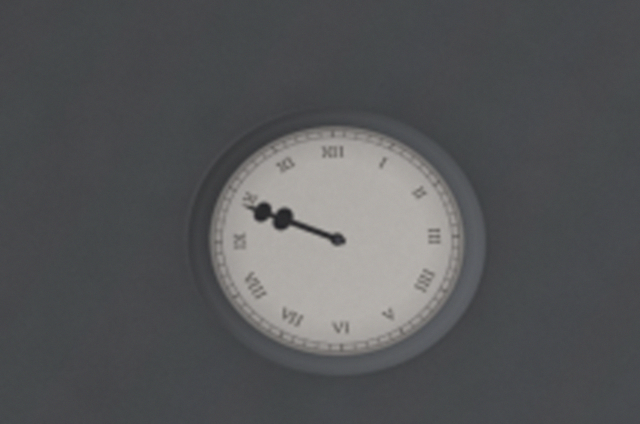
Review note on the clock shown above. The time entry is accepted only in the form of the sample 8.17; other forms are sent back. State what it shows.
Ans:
9.49
